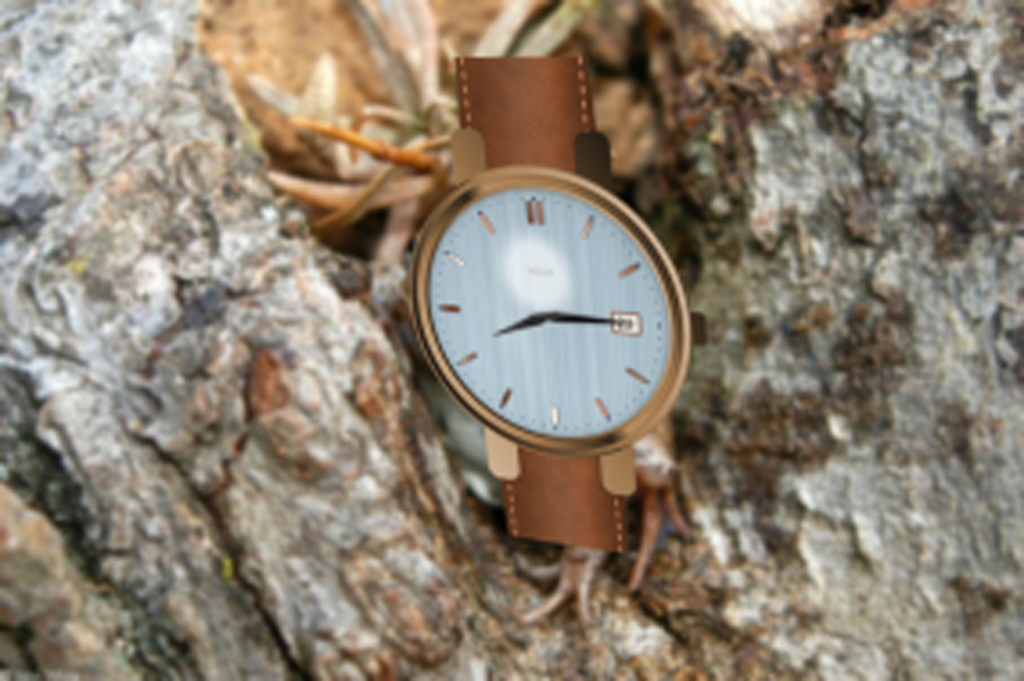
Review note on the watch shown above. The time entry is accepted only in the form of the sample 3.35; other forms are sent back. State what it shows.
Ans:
8.15
